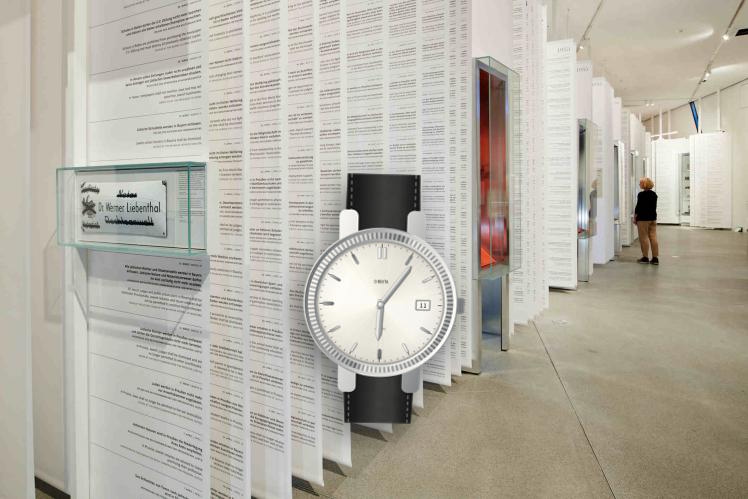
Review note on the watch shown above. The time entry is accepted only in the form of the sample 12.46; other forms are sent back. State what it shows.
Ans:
6.06
